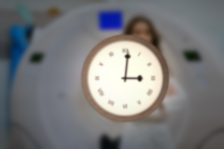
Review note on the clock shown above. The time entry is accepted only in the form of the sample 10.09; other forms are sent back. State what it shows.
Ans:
3.01
